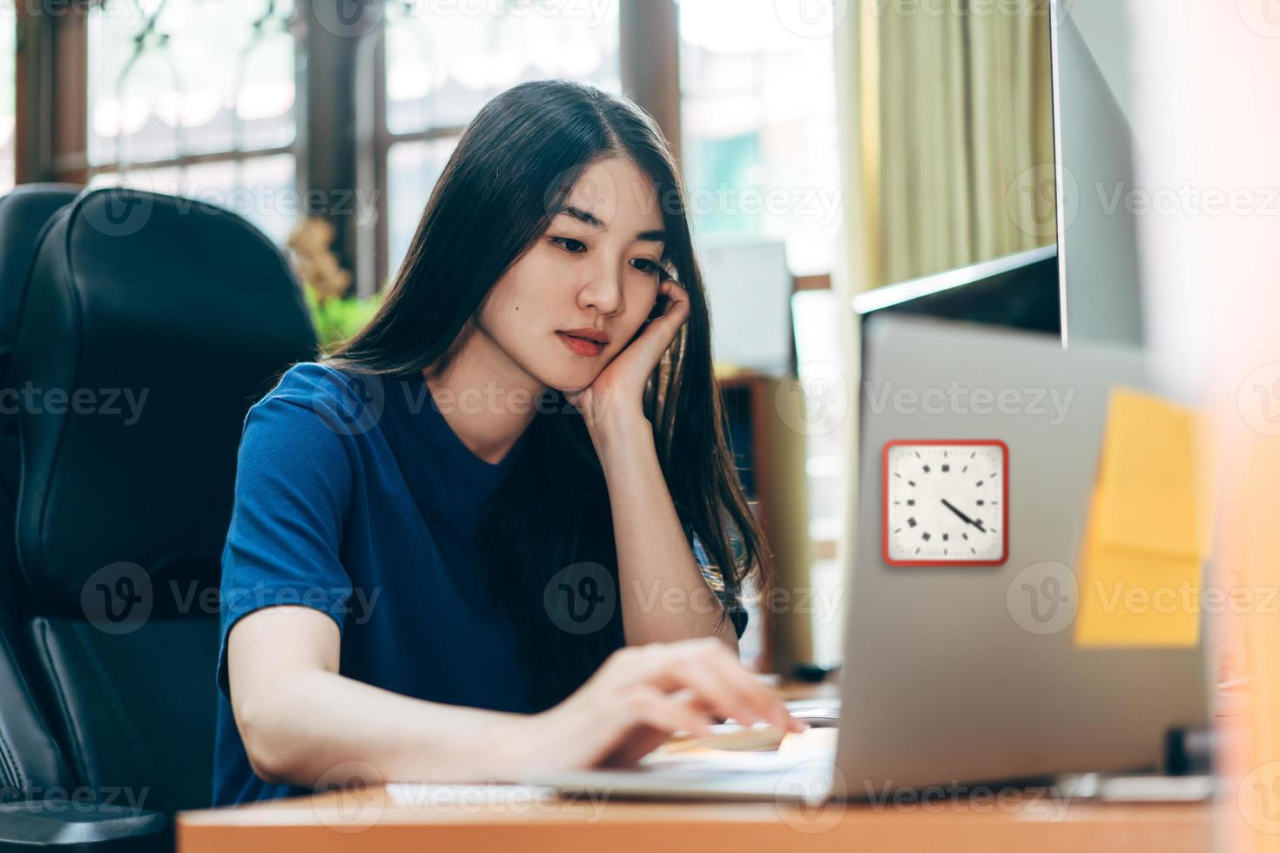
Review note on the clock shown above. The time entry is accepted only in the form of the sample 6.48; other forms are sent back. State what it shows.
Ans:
4.21
